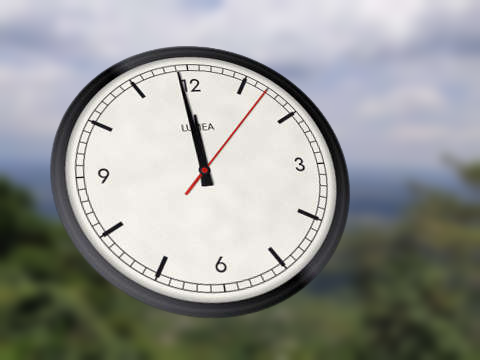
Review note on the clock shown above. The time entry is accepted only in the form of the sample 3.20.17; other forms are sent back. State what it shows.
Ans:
11.59.07
